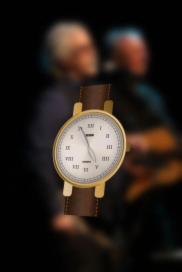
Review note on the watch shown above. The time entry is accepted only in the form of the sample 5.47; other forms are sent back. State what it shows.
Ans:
4.55
